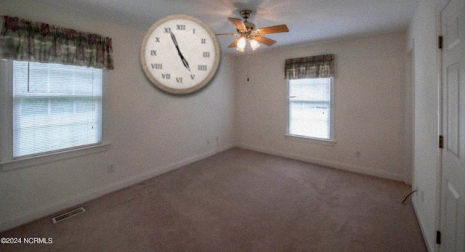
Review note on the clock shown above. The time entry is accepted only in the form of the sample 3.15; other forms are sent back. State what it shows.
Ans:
4.56
